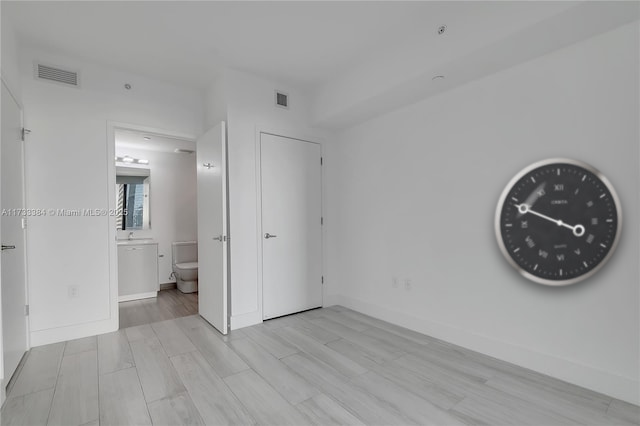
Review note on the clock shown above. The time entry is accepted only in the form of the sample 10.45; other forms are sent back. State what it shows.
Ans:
3.49
